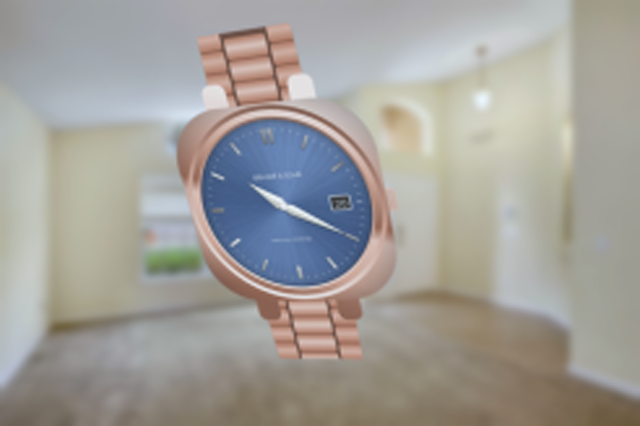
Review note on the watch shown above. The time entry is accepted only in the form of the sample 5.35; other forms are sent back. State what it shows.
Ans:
10.20
